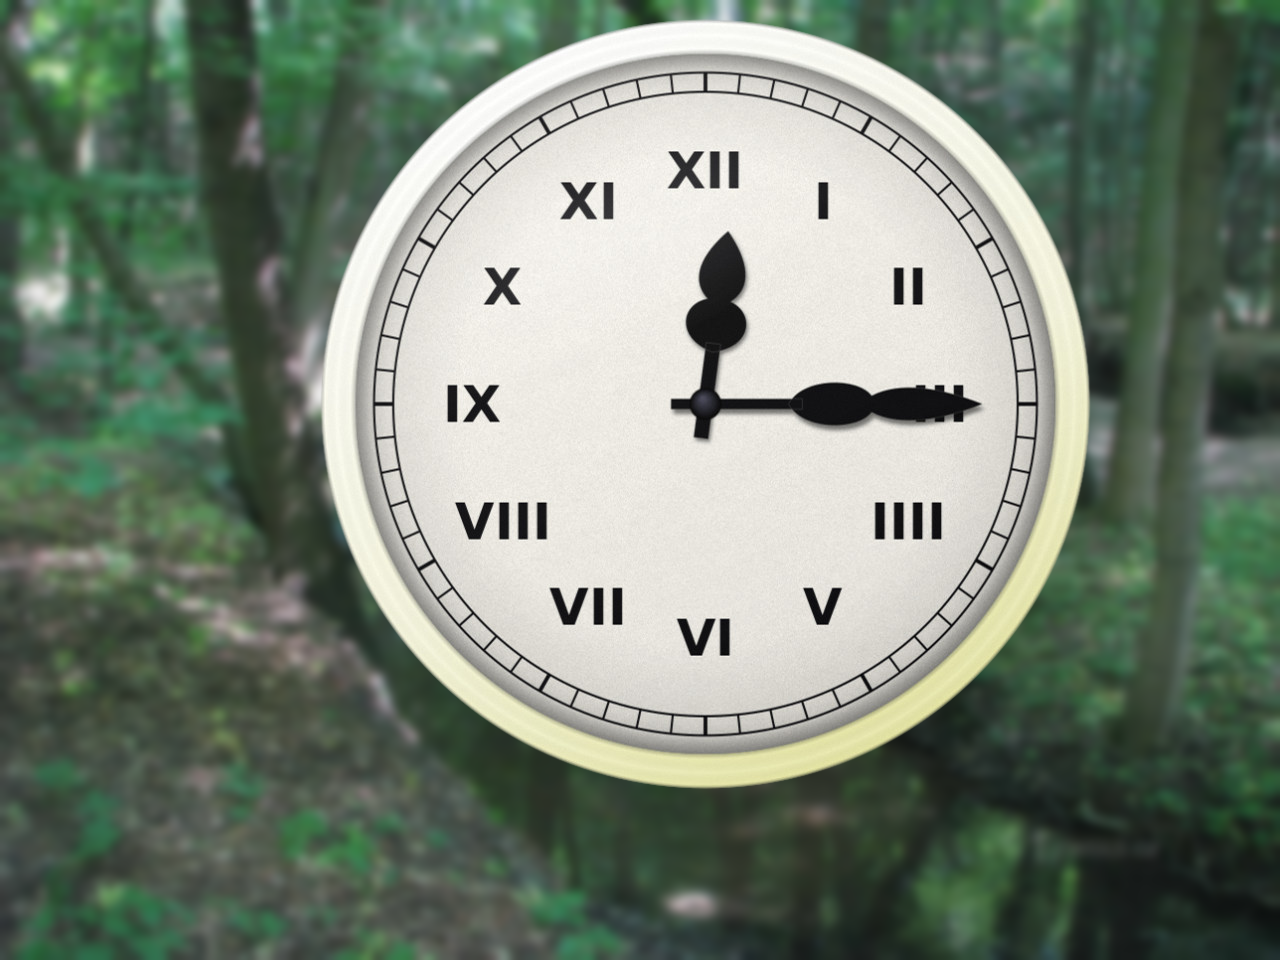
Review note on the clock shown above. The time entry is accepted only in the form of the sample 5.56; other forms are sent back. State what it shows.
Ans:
12.15
